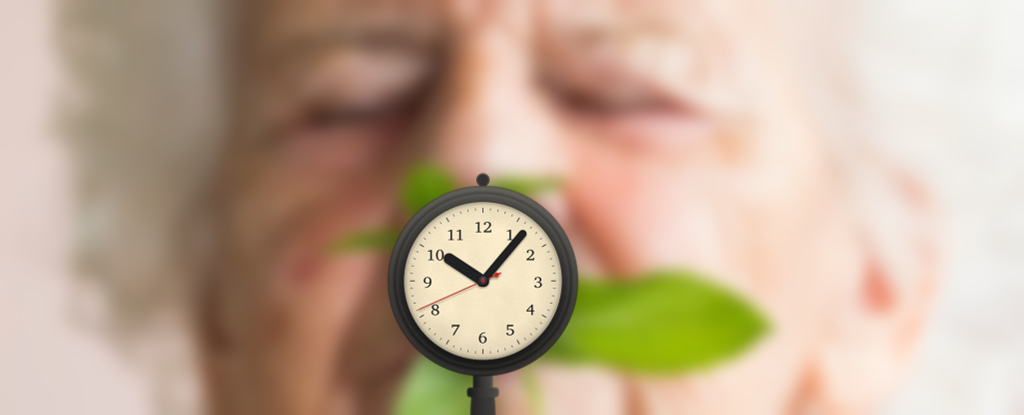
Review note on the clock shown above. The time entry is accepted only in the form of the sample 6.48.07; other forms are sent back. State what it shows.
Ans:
10.06.41
